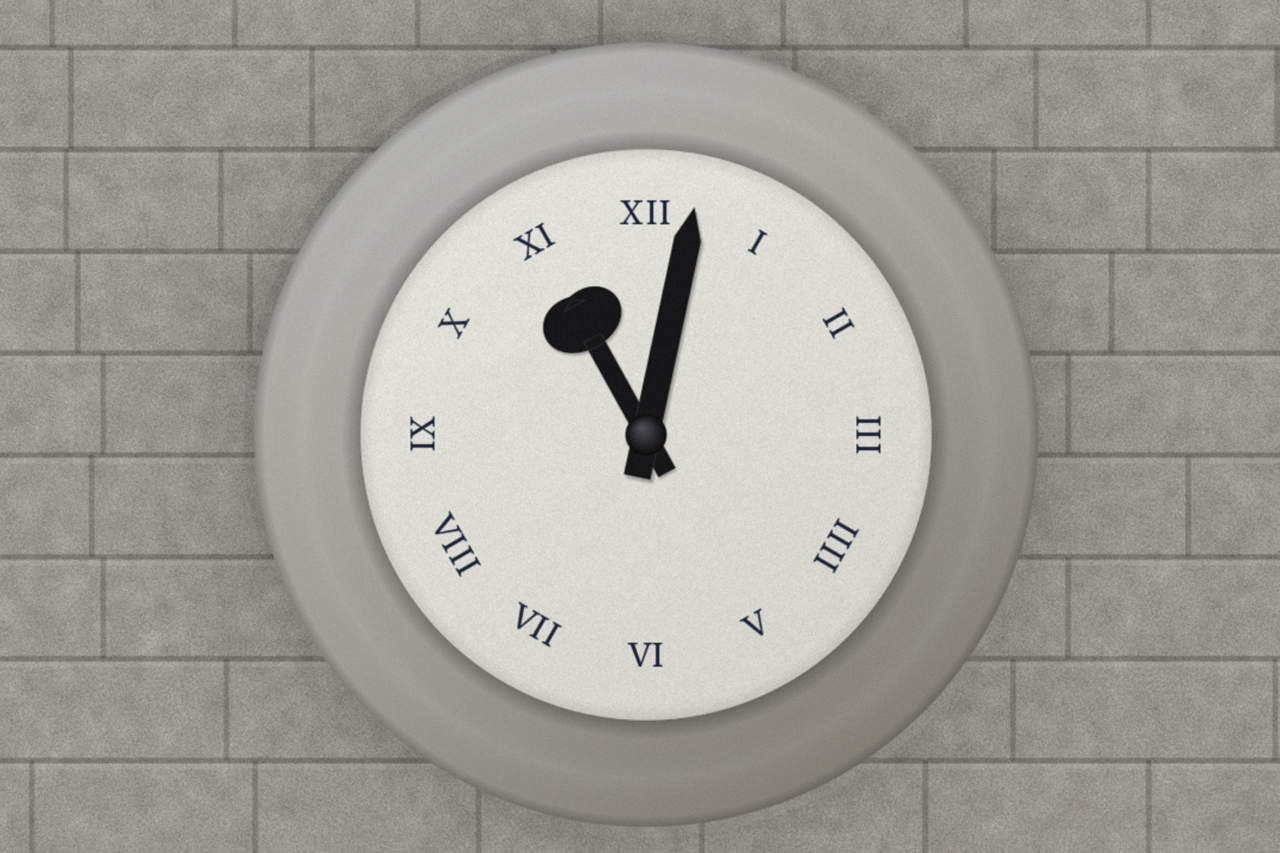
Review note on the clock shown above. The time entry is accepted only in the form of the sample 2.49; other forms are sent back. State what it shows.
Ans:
11.02
